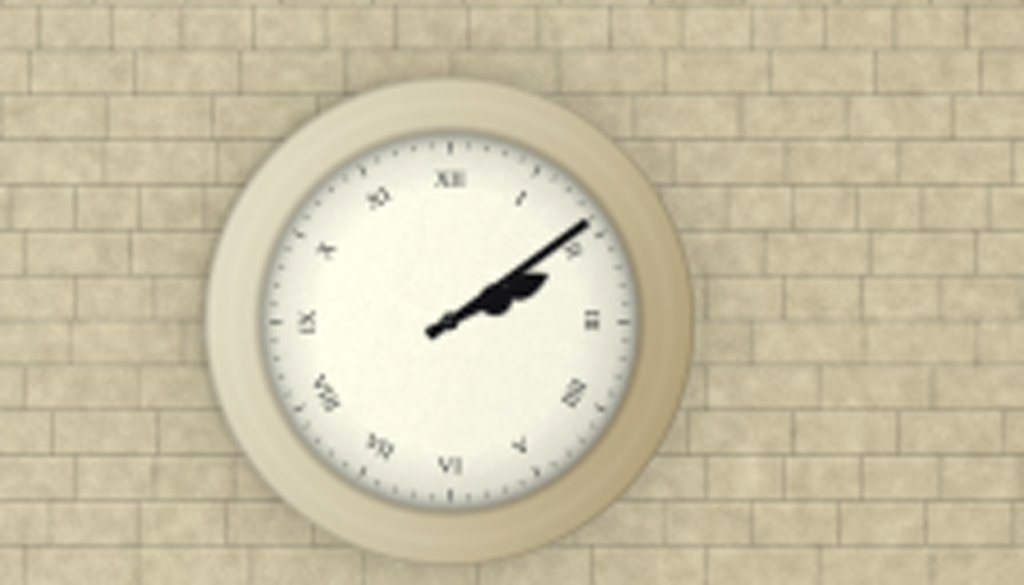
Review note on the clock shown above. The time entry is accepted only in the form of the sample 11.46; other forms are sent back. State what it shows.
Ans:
2.09
